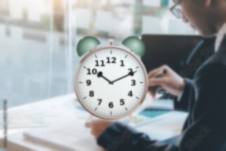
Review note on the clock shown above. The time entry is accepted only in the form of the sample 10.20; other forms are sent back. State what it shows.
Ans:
10.11
